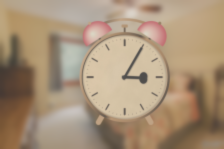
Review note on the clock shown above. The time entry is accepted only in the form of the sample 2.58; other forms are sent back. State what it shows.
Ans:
3.05
